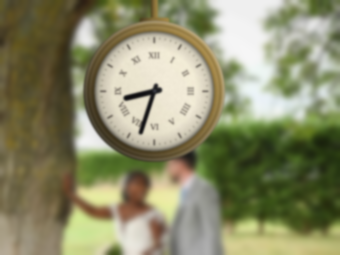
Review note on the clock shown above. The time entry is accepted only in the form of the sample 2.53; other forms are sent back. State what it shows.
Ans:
8.33
